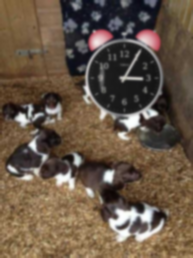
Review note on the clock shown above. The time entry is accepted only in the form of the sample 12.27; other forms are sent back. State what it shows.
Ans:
3.05
